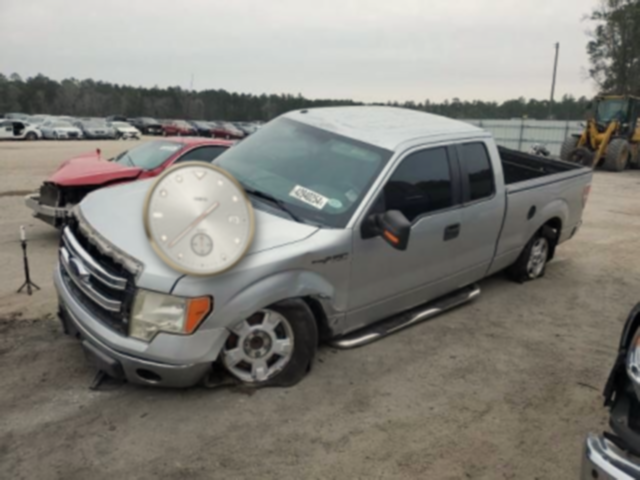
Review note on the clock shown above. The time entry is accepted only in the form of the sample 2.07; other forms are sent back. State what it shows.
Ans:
1.38
